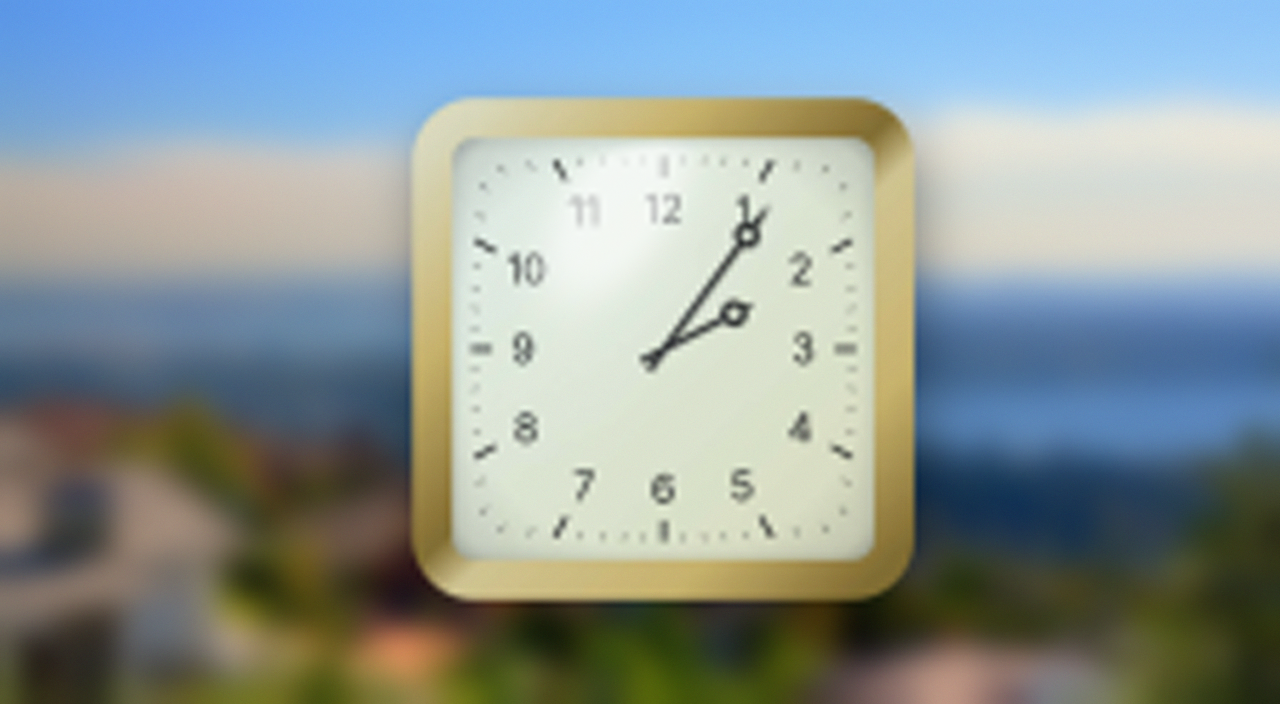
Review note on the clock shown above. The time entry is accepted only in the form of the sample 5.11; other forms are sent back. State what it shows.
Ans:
2.06
